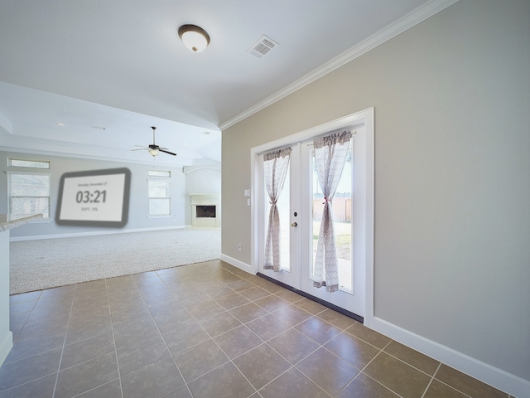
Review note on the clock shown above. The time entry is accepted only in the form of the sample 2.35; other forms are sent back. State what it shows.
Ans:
3.21
